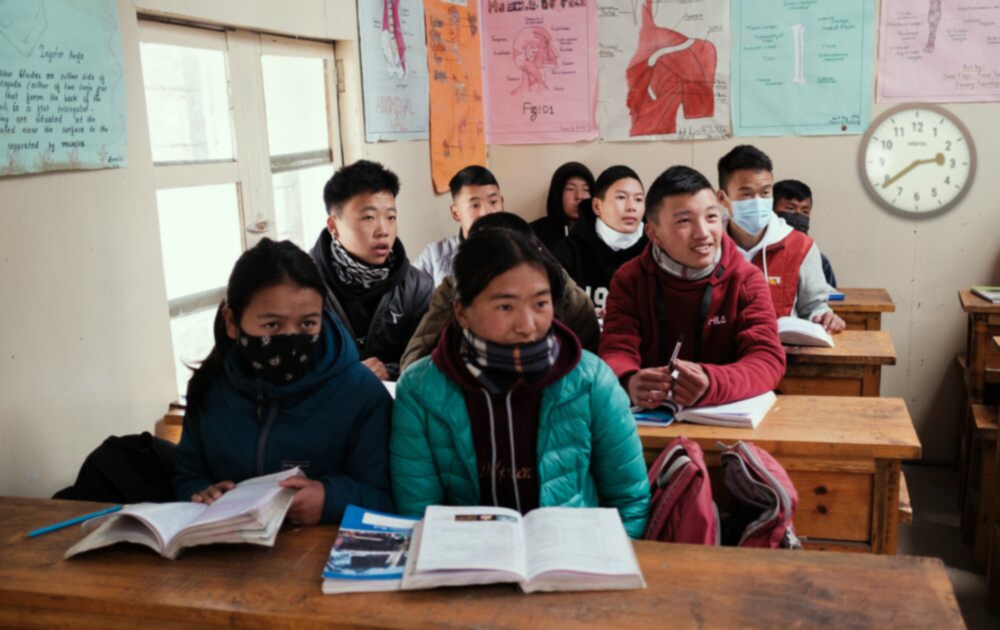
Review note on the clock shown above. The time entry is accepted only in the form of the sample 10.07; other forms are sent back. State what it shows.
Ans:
2.39
